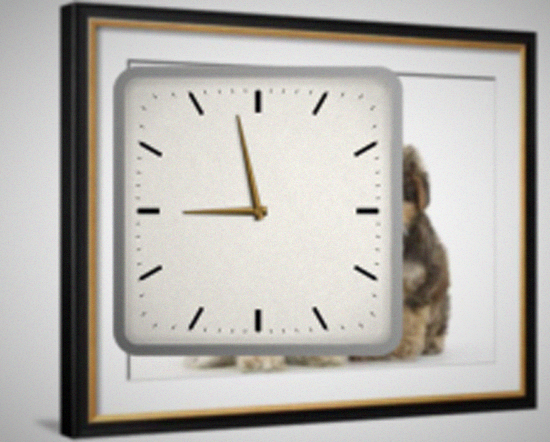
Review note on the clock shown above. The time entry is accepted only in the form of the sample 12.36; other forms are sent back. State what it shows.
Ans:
8.58
